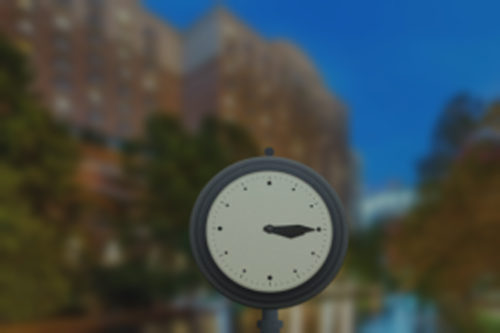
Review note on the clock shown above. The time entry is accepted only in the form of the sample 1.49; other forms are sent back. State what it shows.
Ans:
3.15
